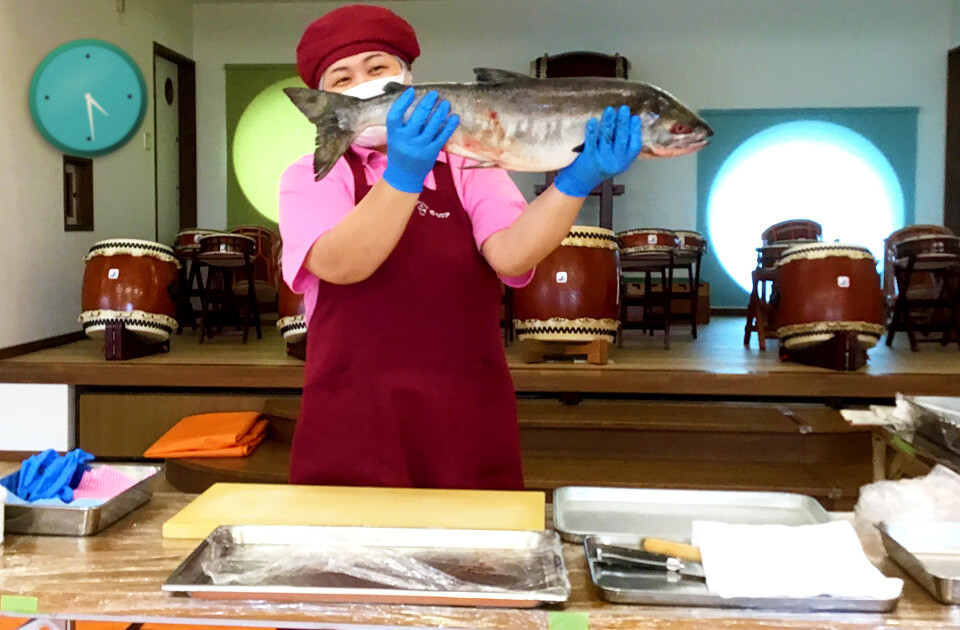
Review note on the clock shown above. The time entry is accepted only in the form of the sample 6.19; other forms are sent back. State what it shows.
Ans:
4.29
